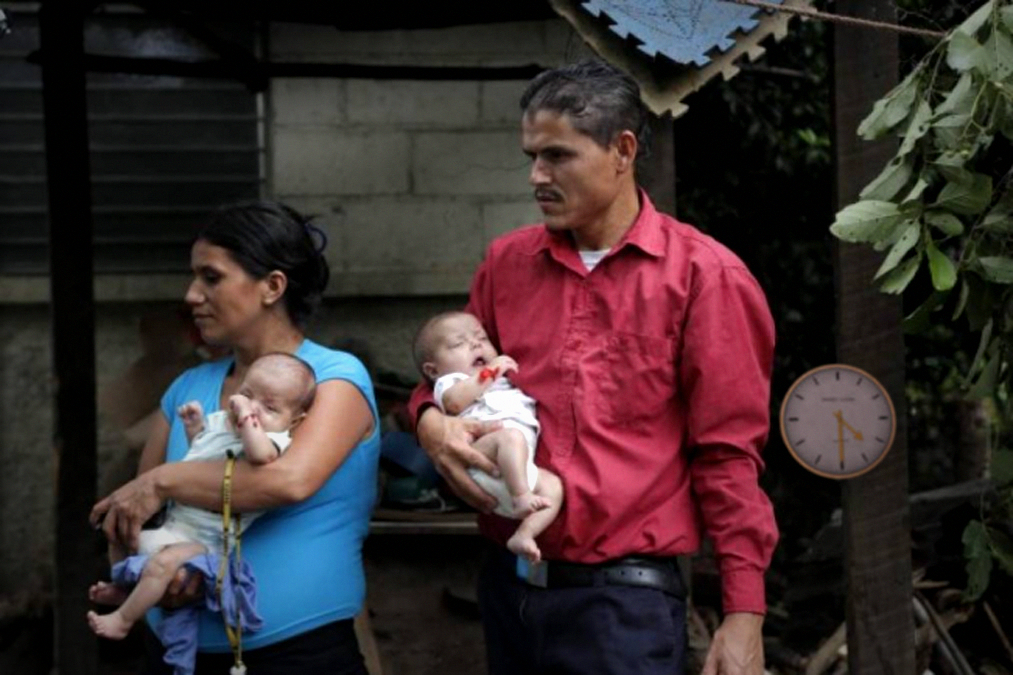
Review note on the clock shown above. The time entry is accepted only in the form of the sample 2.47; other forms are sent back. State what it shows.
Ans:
4.30
